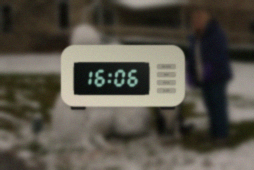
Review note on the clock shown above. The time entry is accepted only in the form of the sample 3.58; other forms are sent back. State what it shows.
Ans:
16.06
